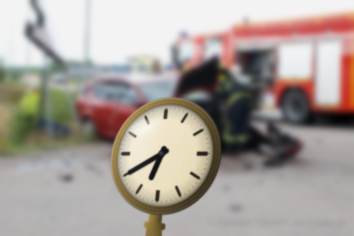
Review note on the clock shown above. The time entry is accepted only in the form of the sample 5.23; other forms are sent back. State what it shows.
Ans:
6.40
